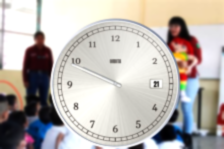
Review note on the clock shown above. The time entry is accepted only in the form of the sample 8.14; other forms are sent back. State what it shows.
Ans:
9.49
